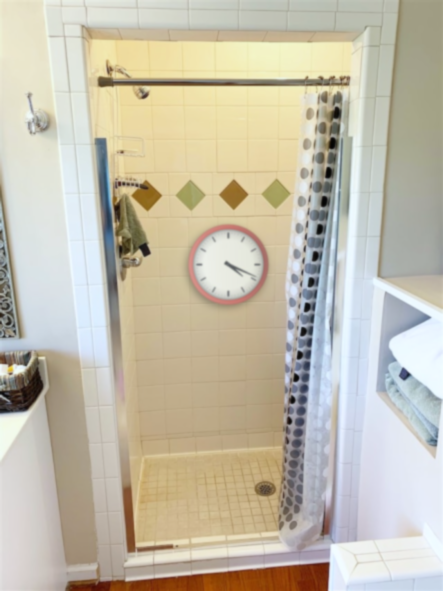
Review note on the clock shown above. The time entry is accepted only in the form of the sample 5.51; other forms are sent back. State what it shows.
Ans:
4.19
